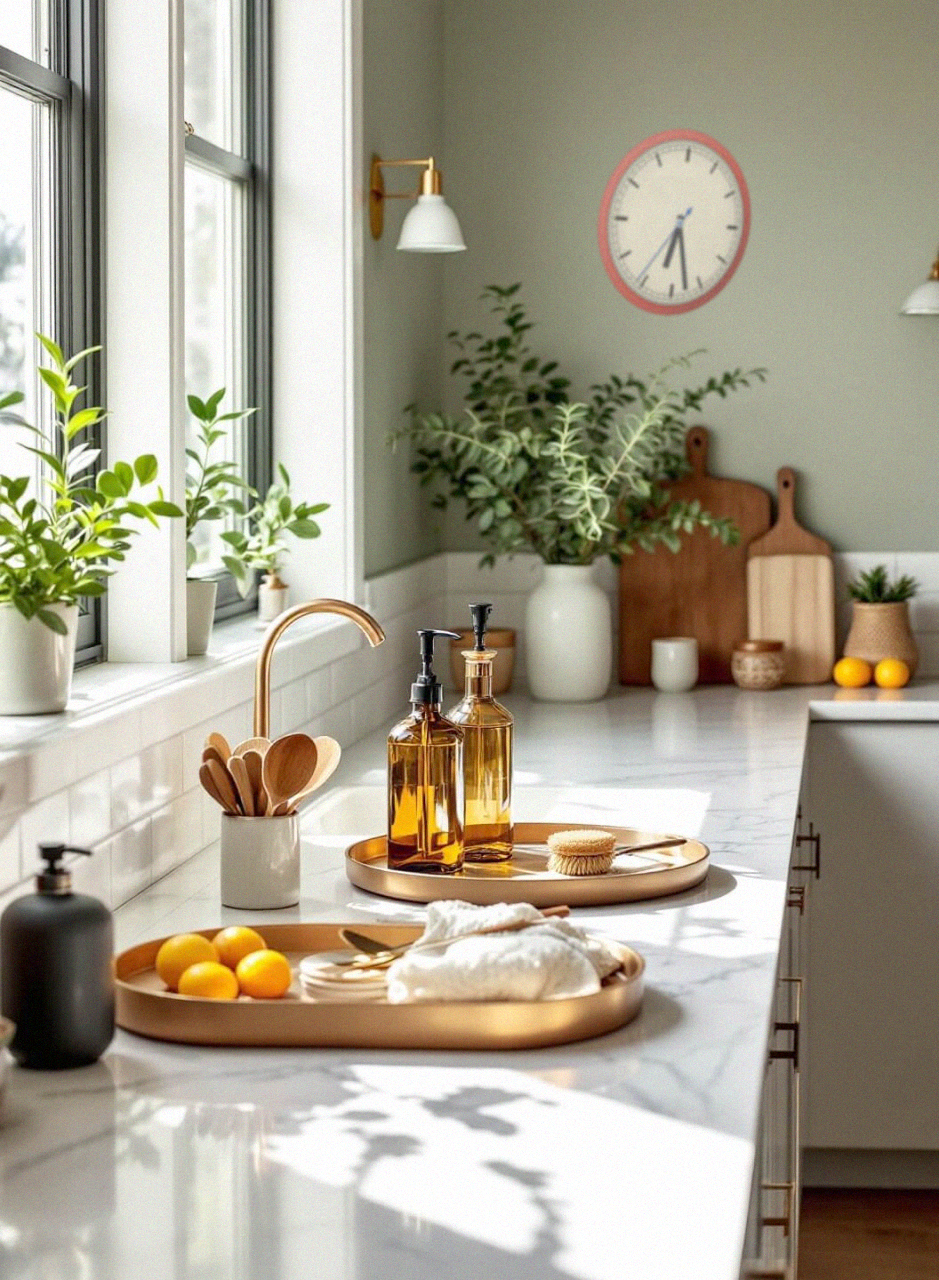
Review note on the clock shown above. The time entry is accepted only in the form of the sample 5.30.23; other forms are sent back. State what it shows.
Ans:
6.27.36
